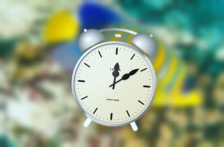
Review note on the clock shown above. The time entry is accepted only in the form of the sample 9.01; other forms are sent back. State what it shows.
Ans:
12.09
